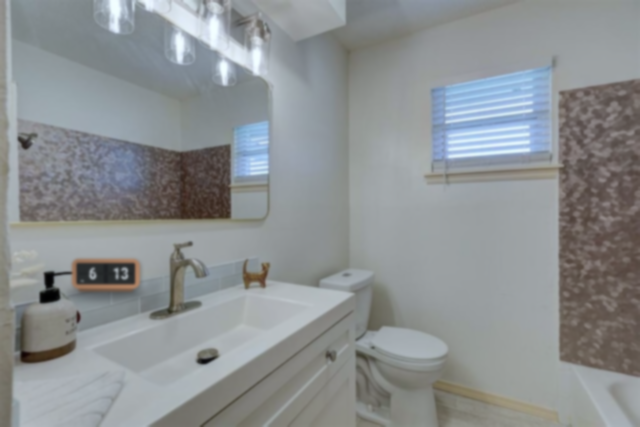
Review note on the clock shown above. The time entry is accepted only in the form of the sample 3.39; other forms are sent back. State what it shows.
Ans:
6.13
